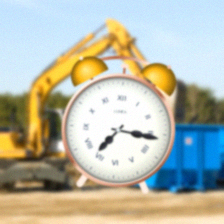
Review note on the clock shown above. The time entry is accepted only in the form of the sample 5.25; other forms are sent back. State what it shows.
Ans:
7.16
